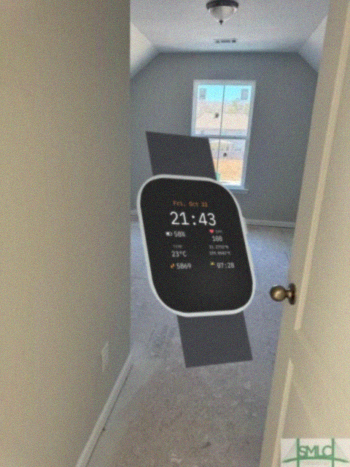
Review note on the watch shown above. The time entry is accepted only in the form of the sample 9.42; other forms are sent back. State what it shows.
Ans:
21.43
